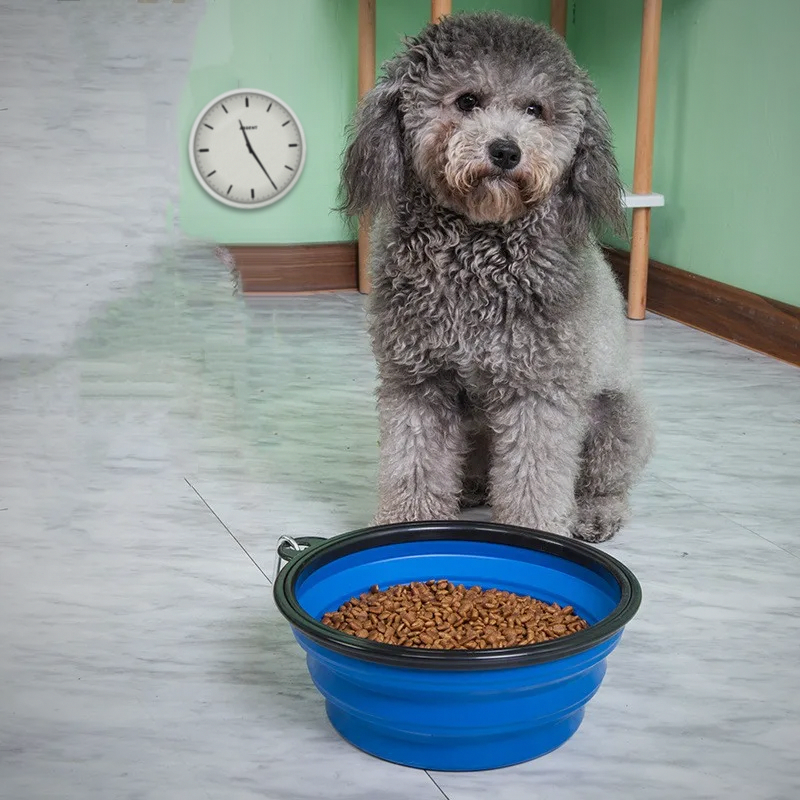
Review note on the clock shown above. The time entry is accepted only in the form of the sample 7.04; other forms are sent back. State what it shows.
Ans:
11.25
